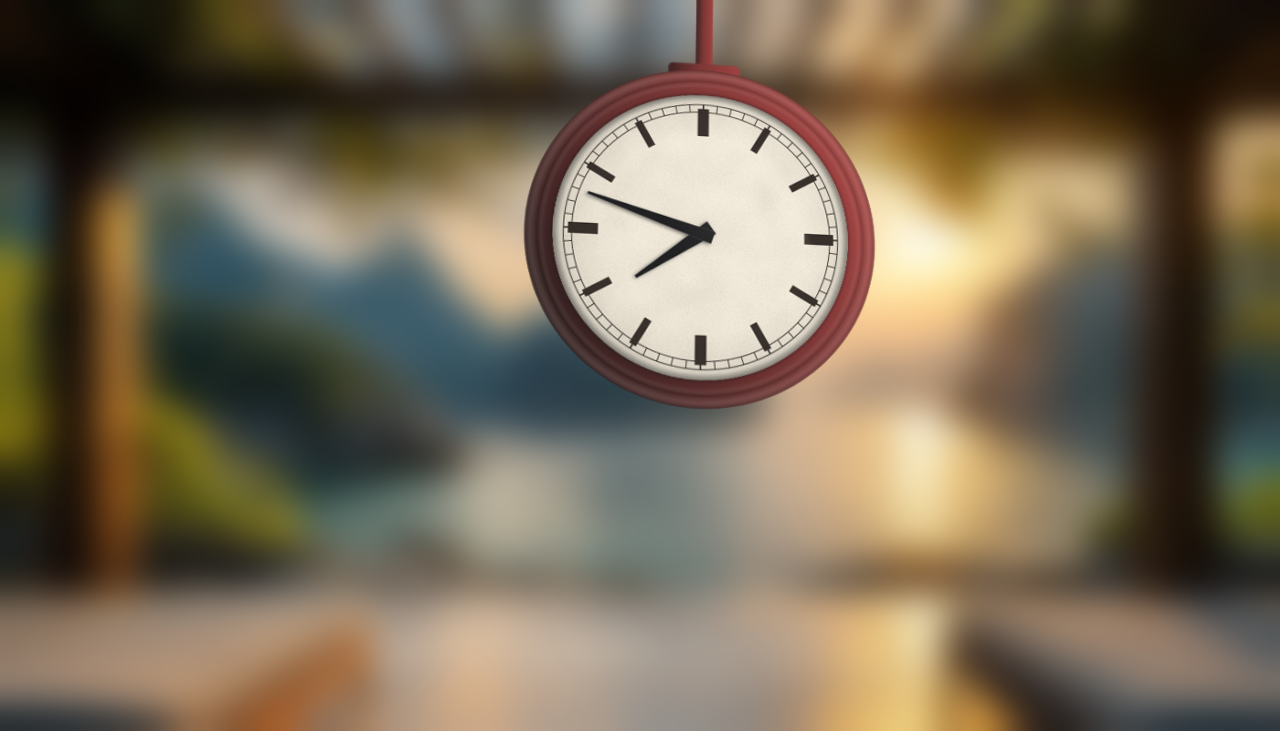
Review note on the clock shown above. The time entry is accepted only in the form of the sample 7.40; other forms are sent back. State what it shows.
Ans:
7.48
